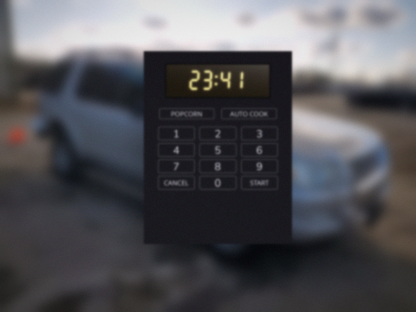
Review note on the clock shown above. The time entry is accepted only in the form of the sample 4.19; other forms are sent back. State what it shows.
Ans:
23.41
